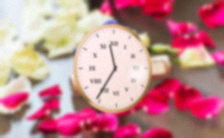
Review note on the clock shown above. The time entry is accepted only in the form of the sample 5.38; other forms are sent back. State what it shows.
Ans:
11.36
